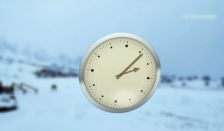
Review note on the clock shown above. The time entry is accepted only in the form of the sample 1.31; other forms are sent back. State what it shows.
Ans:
2.06
